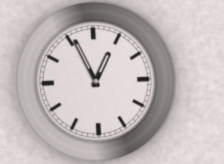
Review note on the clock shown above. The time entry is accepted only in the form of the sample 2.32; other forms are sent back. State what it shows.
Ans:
12.56
